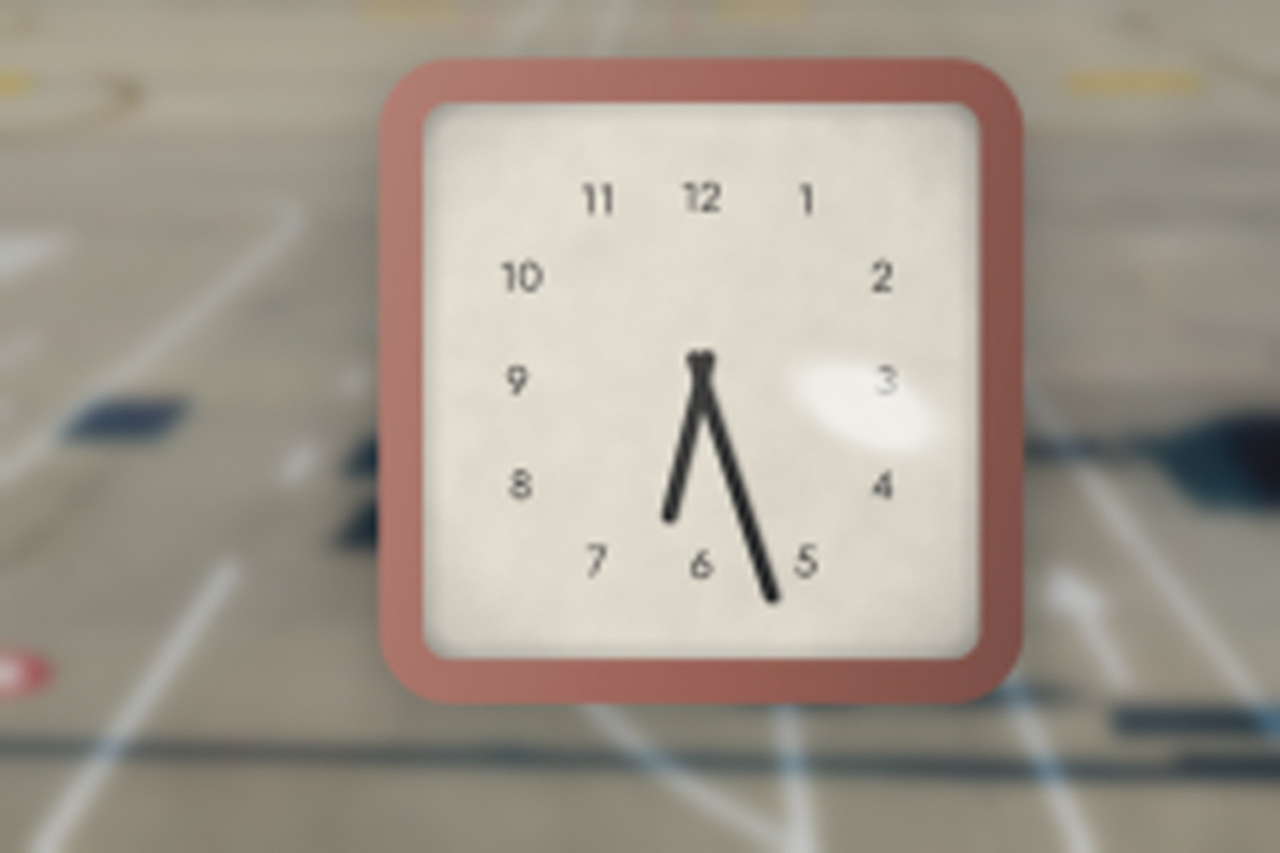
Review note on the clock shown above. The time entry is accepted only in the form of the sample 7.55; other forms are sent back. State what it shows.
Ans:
6.27
